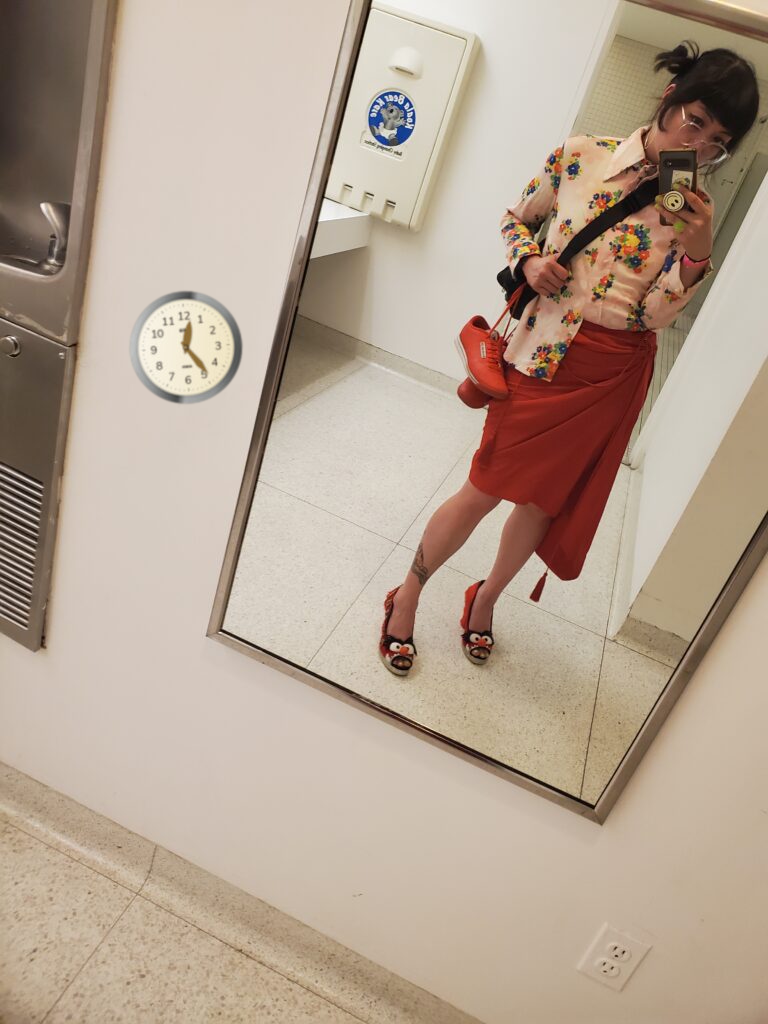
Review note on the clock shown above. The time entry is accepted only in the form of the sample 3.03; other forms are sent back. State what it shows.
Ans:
12.24
